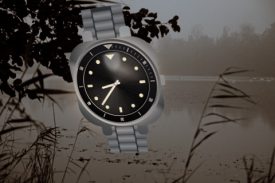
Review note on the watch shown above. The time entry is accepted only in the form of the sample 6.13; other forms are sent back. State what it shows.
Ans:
8.37
